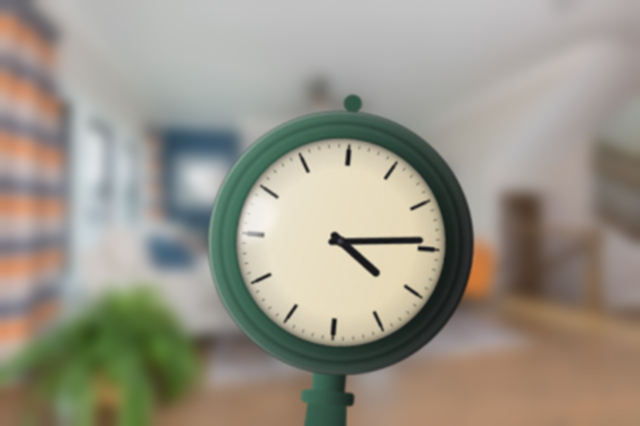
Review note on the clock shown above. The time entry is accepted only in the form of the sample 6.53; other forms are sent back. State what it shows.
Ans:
4.14
